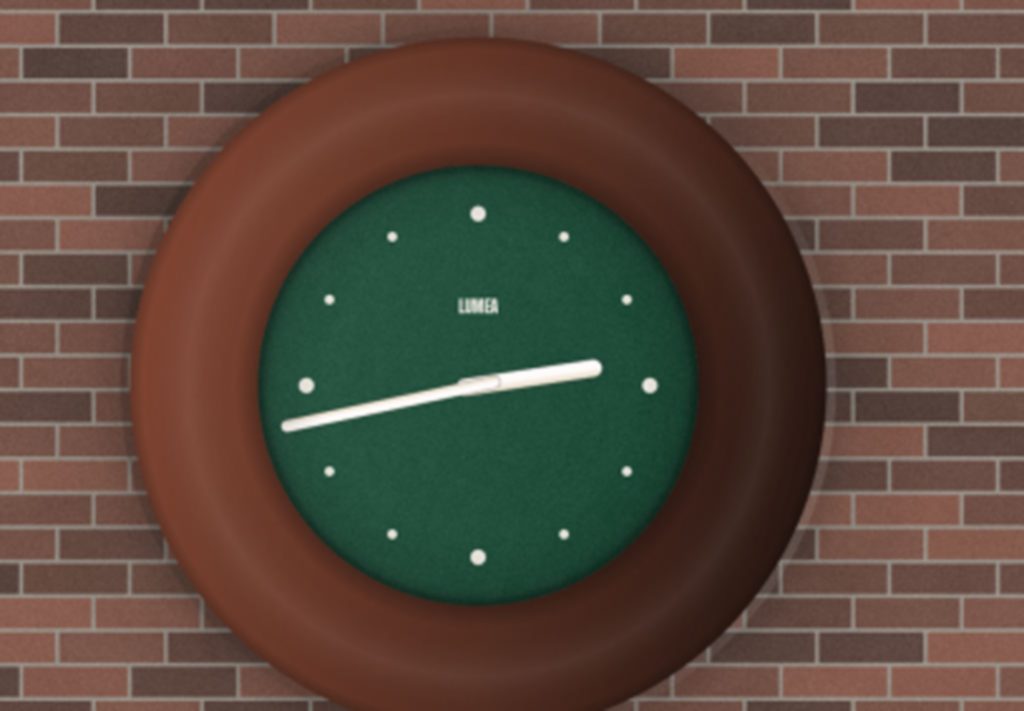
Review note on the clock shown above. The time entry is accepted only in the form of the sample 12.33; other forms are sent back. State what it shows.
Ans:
2.43
